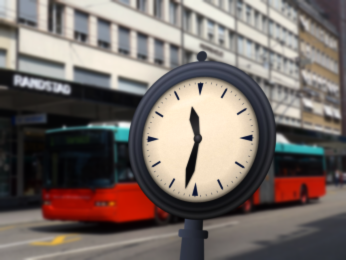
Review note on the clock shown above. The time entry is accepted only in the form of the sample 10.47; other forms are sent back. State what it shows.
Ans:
11.32
